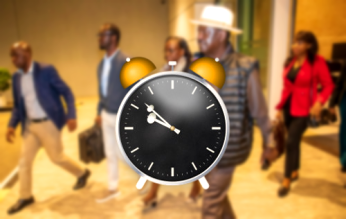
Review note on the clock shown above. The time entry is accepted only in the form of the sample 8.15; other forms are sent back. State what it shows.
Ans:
9.52
